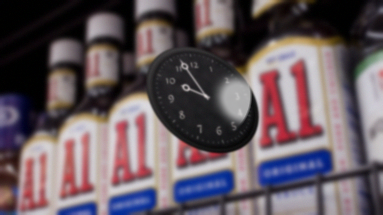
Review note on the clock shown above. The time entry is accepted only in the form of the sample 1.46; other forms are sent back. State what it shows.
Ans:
9.57
